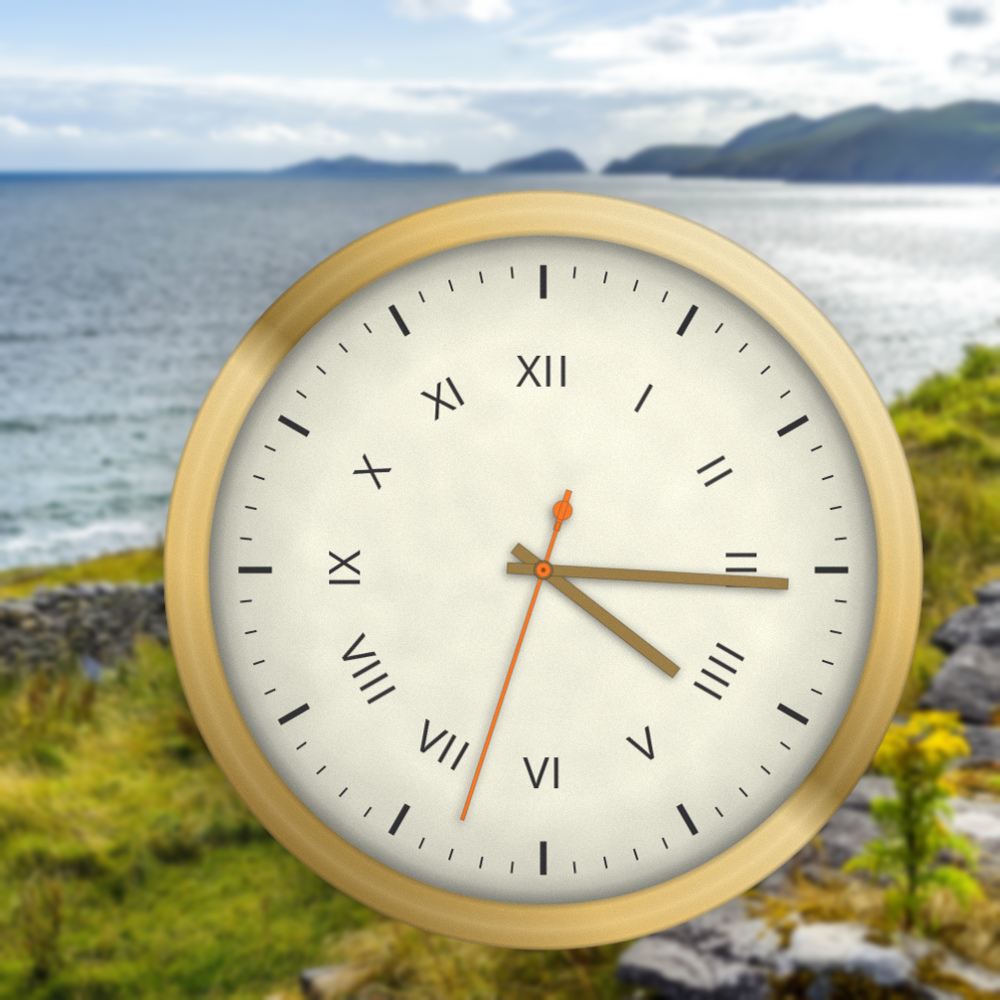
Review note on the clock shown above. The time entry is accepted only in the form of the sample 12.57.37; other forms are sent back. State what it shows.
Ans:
4.15.33
